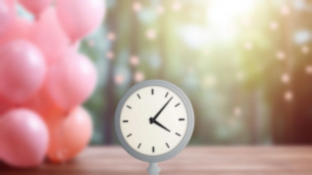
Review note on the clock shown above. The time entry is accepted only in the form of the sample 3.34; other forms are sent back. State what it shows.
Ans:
4.07
